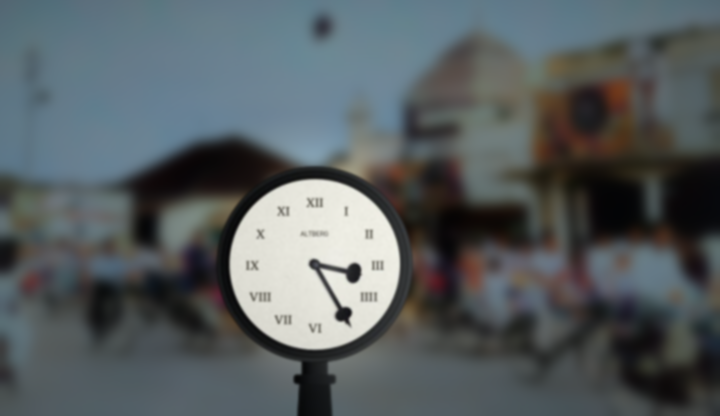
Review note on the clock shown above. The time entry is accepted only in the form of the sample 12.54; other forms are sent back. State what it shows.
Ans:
3.25
